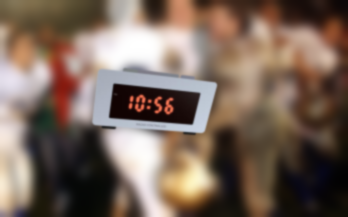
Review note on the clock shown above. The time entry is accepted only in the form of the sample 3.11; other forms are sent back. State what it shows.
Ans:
10.56
